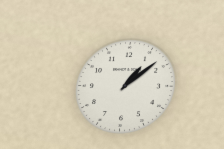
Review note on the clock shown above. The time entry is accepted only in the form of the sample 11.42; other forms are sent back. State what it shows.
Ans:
1.08
